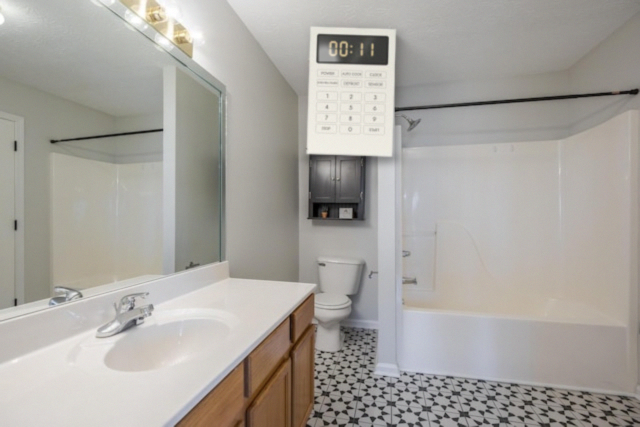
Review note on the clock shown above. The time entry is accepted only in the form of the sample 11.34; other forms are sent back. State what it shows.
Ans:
0.11
